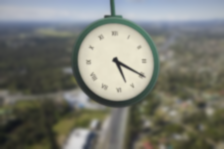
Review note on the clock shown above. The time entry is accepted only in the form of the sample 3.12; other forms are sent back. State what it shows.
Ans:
5.20
